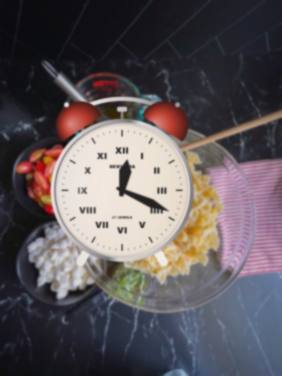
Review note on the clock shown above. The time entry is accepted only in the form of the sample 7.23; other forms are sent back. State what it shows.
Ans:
12.19
